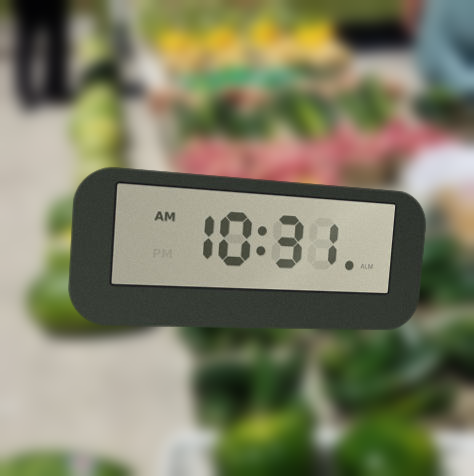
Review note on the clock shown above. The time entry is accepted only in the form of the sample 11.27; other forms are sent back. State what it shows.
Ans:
10.31
